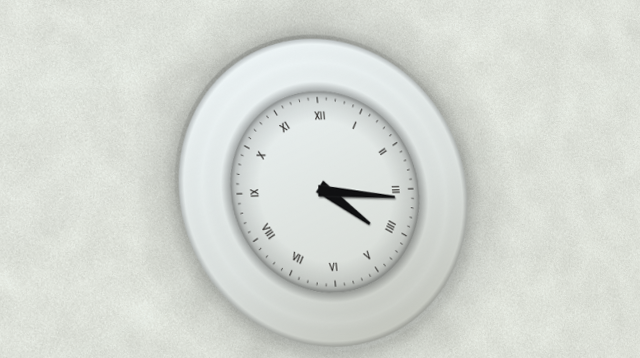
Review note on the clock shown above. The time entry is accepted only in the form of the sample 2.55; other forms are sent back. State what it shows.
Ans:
4.16
